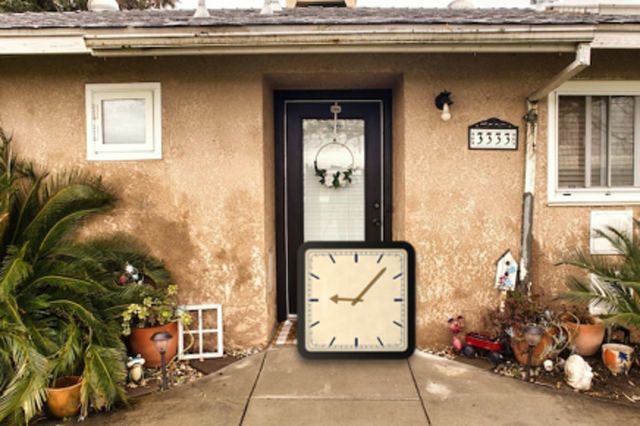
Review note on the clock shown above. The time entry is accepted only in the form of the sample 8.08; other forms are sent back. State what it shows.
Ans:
9.07
